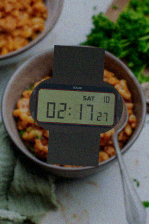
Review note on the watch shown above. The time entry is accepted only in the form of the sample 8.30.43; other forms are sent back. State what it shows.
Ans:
2.17.27
